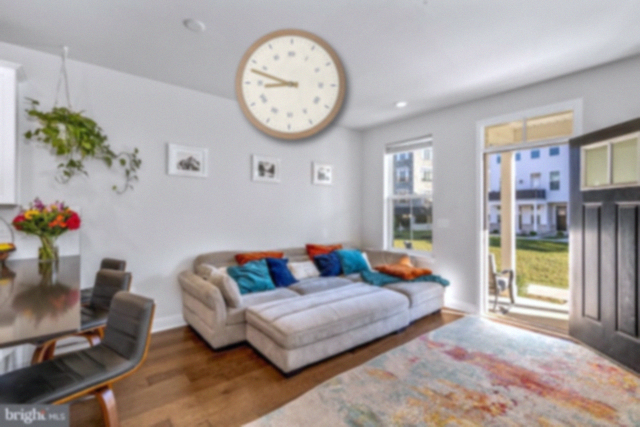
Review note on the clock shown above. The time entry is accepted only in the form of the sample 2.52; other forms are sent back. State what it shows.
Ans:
8.48
